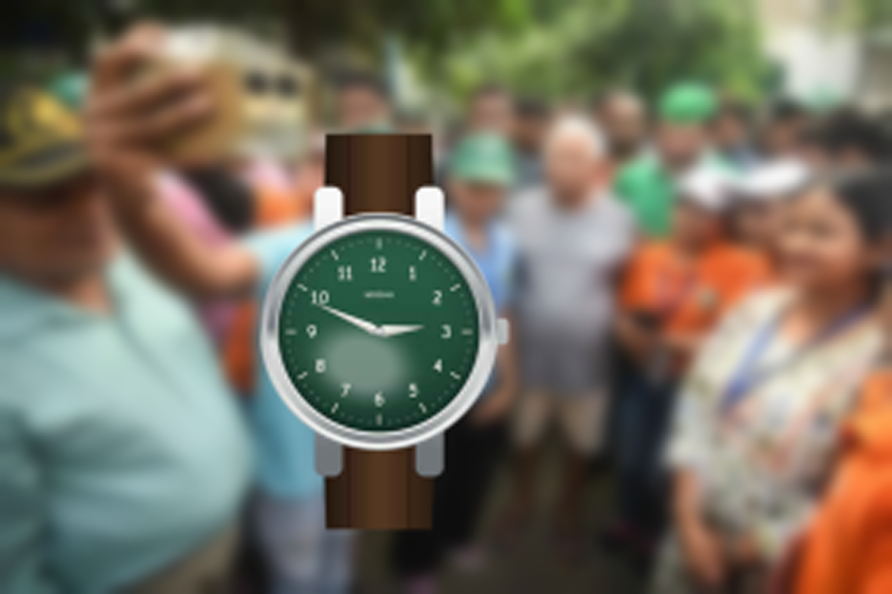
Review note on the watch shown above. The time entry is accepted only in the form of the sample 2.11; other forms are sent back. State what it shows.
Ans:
2.49
